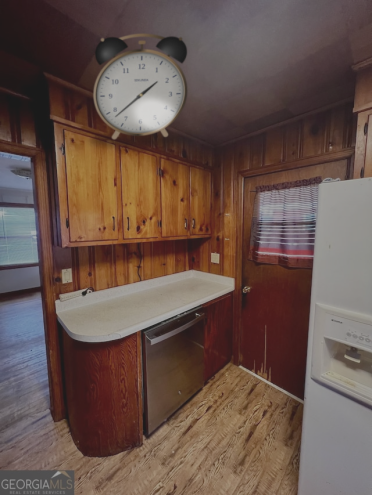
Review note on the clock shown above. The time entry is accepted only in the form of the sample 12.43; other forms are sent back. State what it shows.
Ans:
1.38
